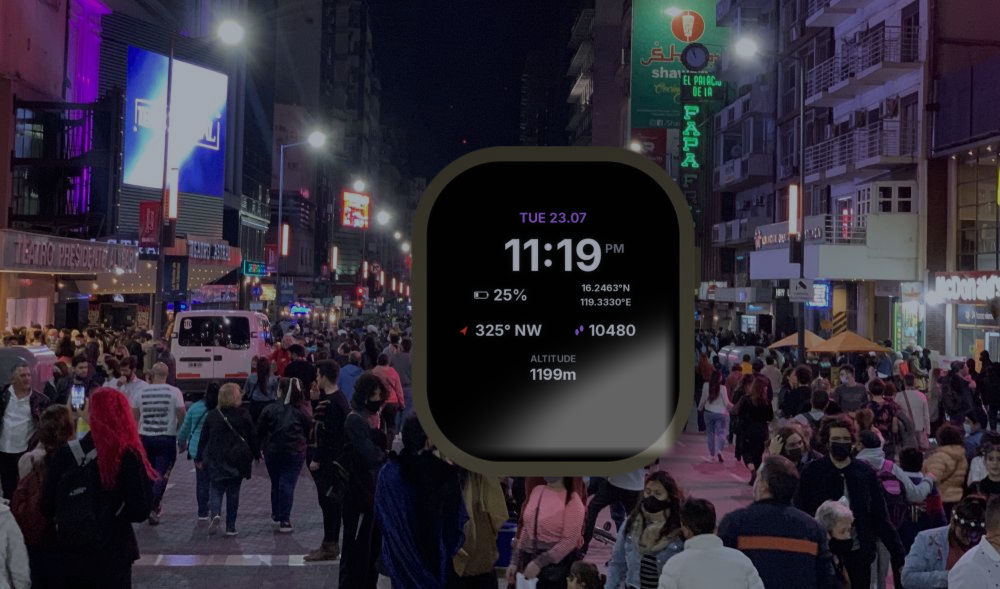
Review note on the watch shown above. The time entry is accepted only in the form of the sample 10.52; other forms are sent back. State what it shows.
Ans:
11.19
